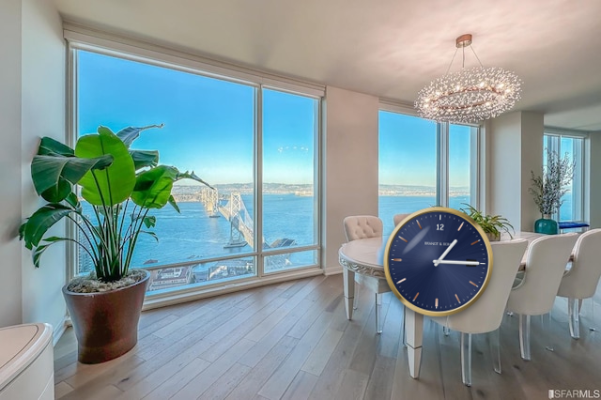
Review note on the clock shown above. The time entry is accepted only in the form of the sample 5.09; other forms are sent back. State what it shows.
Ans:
1.15
